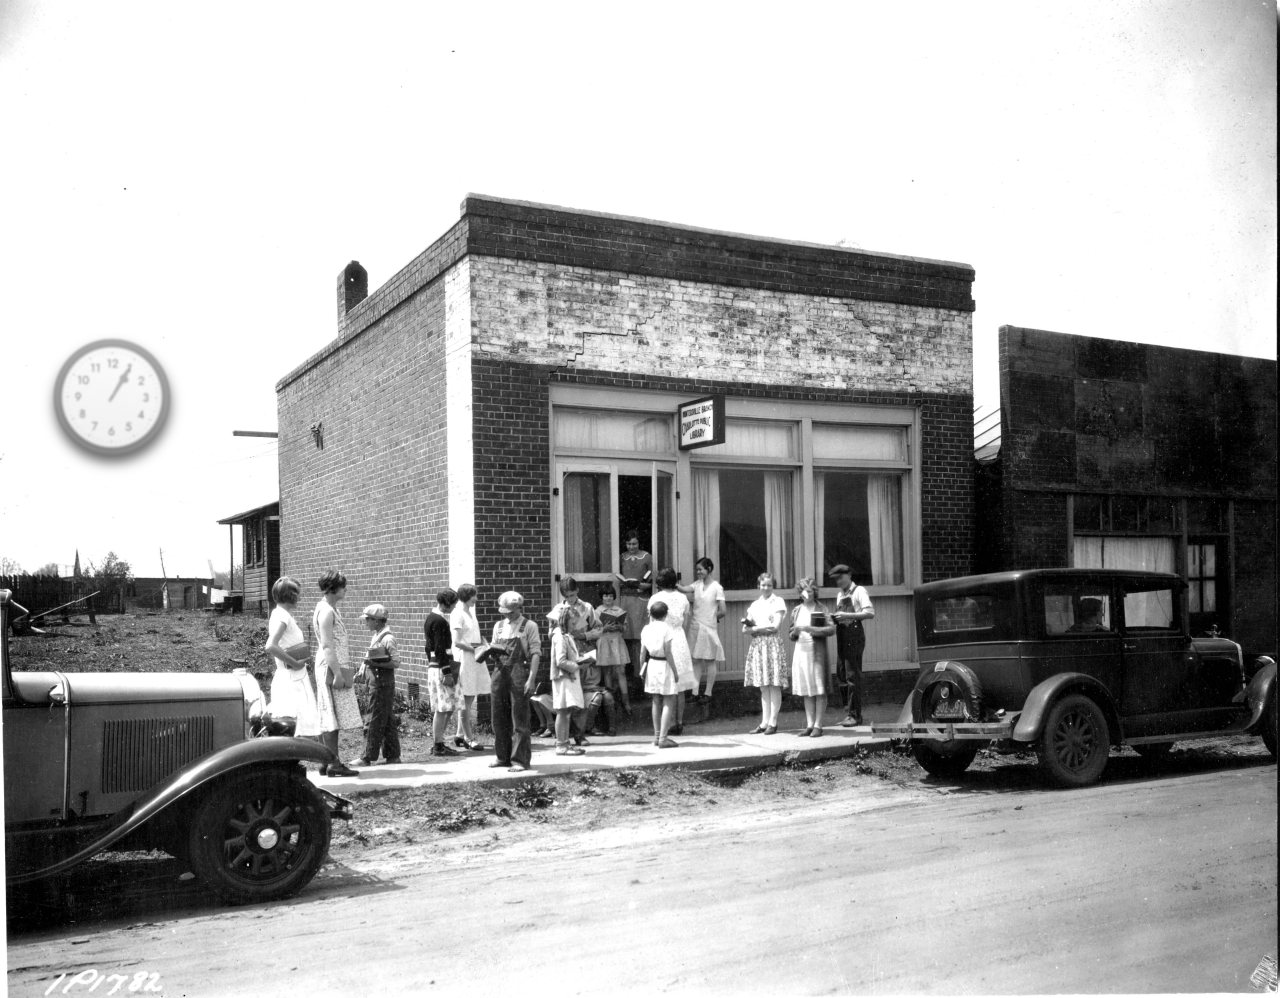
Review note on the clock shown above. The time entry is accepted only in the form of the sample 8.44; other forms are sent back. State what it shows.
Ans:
1.05
